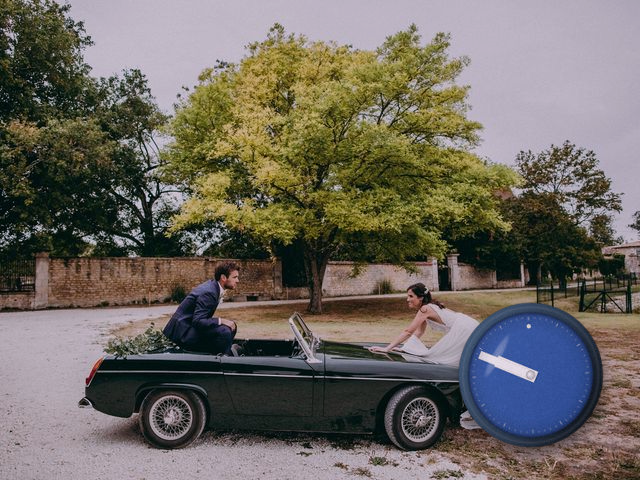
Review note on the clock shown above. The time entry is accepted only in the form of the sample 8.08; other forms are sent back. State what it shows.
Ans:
9.49
